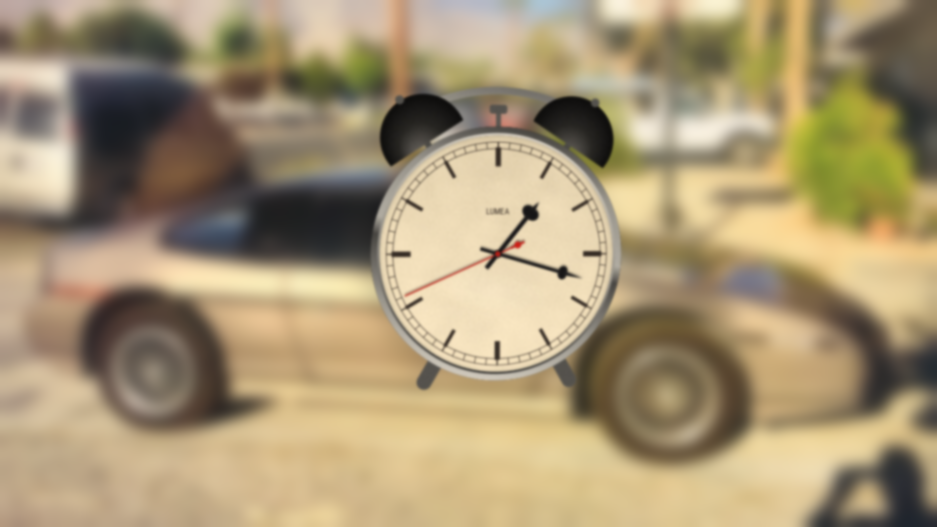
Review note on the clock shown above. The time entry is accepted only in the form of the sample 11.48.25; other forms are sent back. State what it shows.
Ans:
1.17.41
